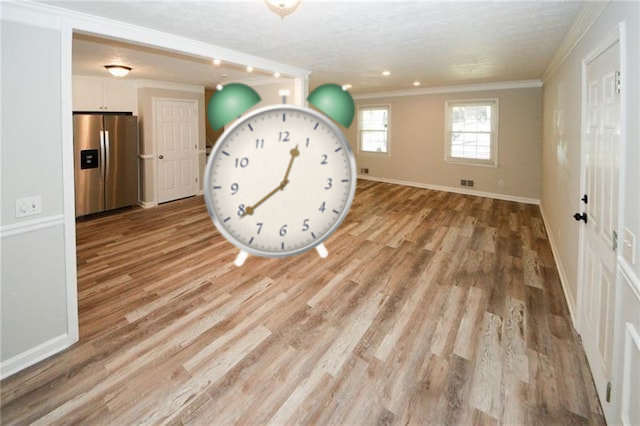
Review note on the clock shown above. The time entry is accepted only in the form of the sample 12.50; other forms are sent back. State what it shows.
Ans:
12.39
